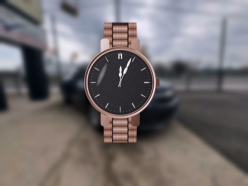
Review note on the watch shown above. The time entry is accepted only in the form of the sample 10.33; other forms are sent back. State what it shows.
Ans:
12.04
